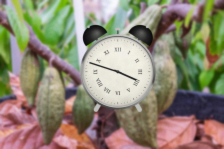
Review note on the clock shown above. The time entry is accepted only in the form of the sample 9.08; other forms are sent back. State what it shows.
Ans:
3.48
